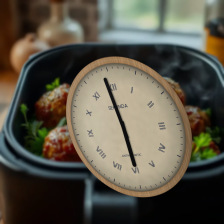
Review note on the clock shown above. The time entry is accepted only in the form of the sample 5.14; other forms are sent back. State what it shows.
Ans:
5.59
